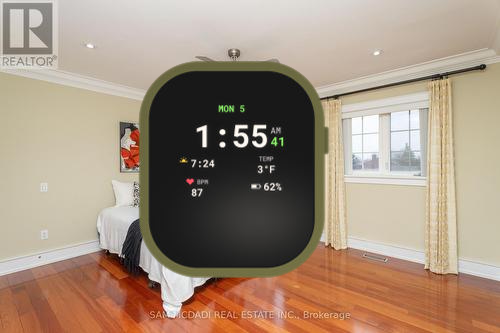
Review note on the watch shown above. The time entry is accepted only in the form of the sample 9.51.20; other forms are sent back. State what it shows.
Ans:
1.55.41
